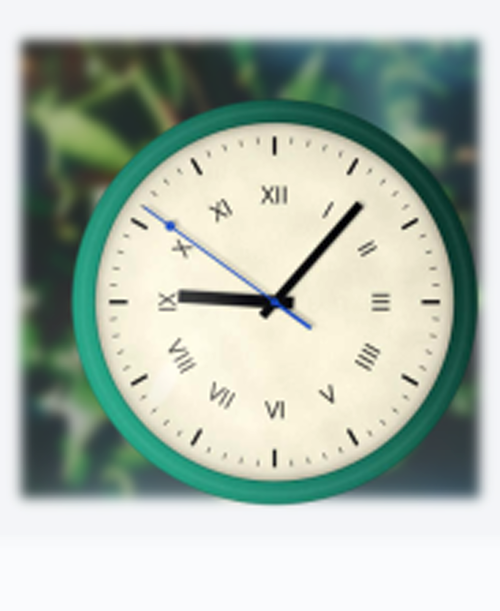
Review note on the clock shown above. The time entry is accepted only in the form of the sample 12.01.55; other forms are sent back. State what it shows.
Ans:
9.06.51
